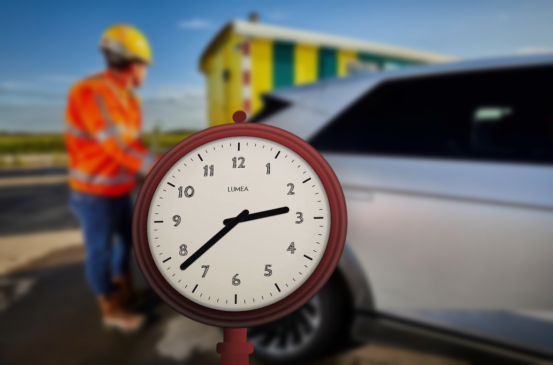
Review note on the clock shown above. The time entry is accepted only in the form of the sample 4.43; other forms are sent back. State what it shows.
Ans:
2.38
